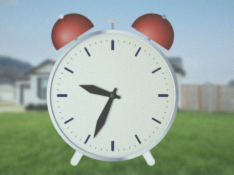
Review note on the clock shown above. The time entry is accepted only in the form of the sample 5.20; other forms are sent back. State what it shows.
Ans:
9.34
